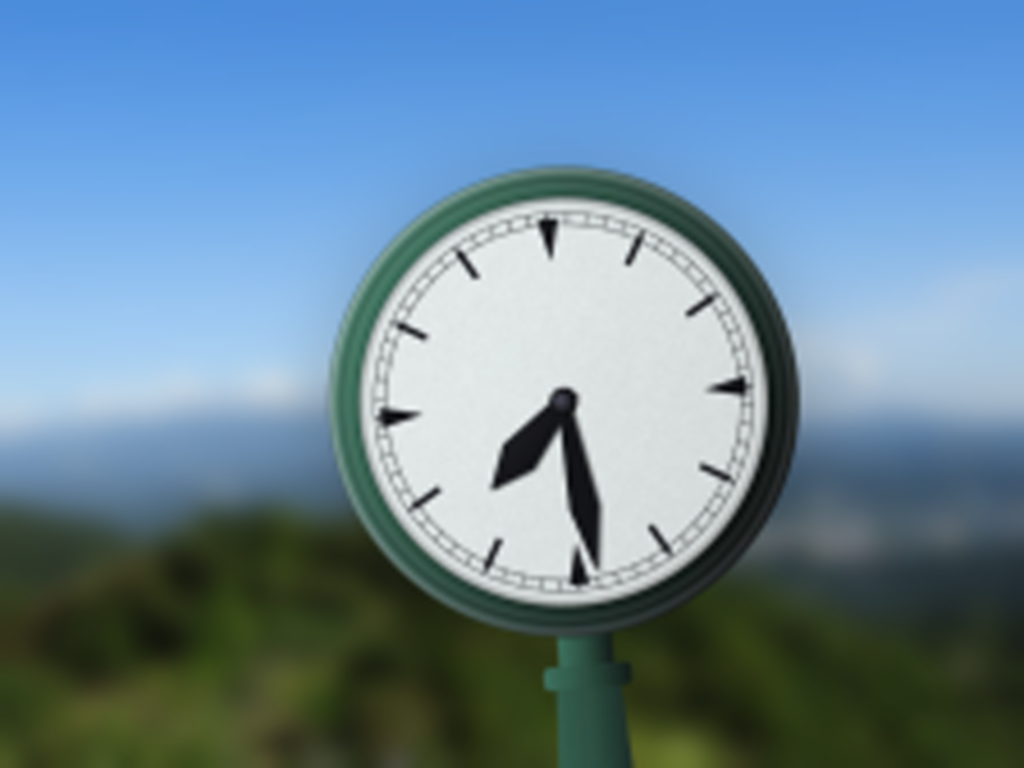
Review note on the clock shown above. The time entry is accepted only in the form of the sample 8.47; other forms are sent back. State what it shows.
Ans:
7.29
